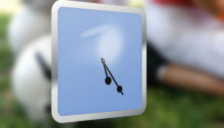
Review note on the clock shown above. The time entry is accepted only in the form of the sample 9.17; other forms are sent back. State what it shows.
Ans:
5.24
